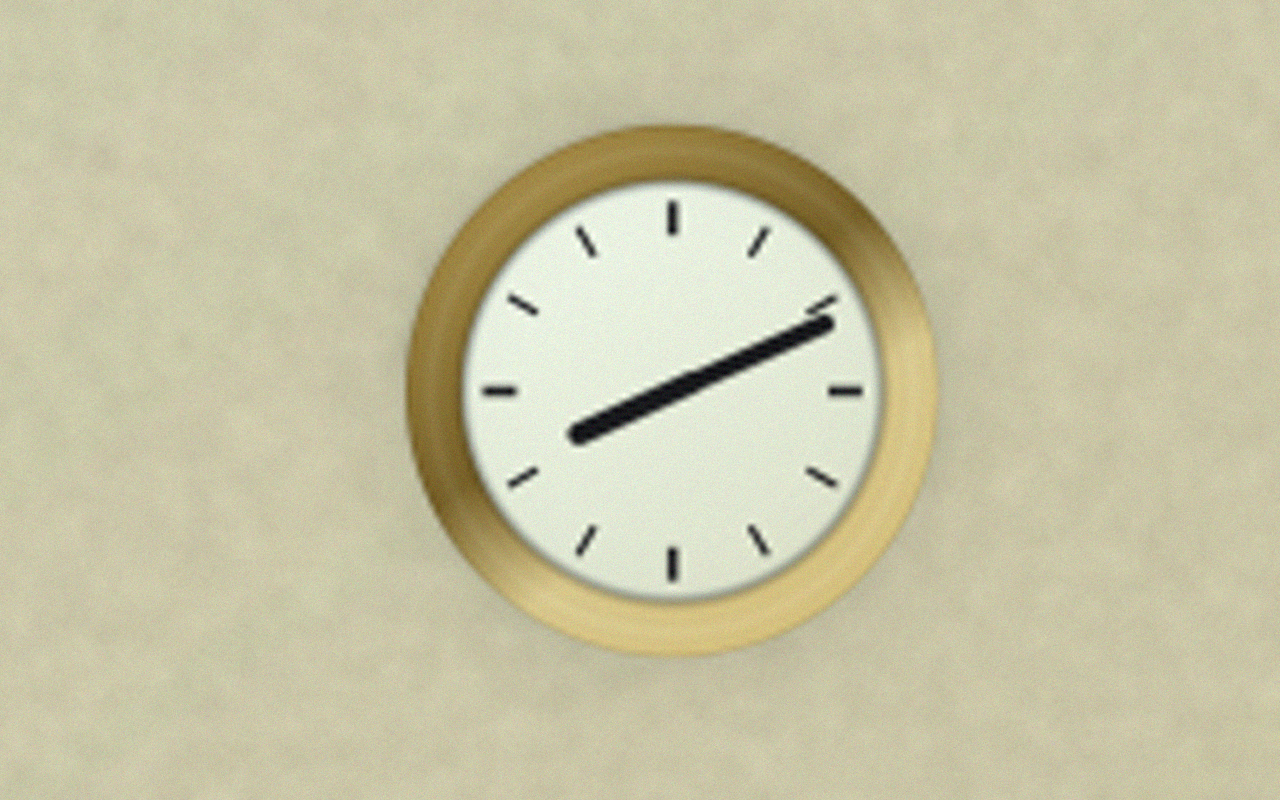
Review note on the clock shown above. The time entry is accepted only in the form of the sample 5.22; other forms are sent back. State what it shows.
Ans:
8.11
